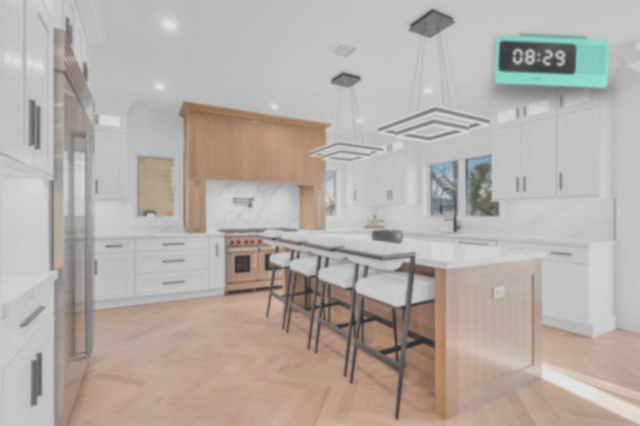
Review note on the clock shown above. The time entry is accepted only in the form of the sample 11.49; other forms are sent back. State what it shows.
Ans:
8.29
